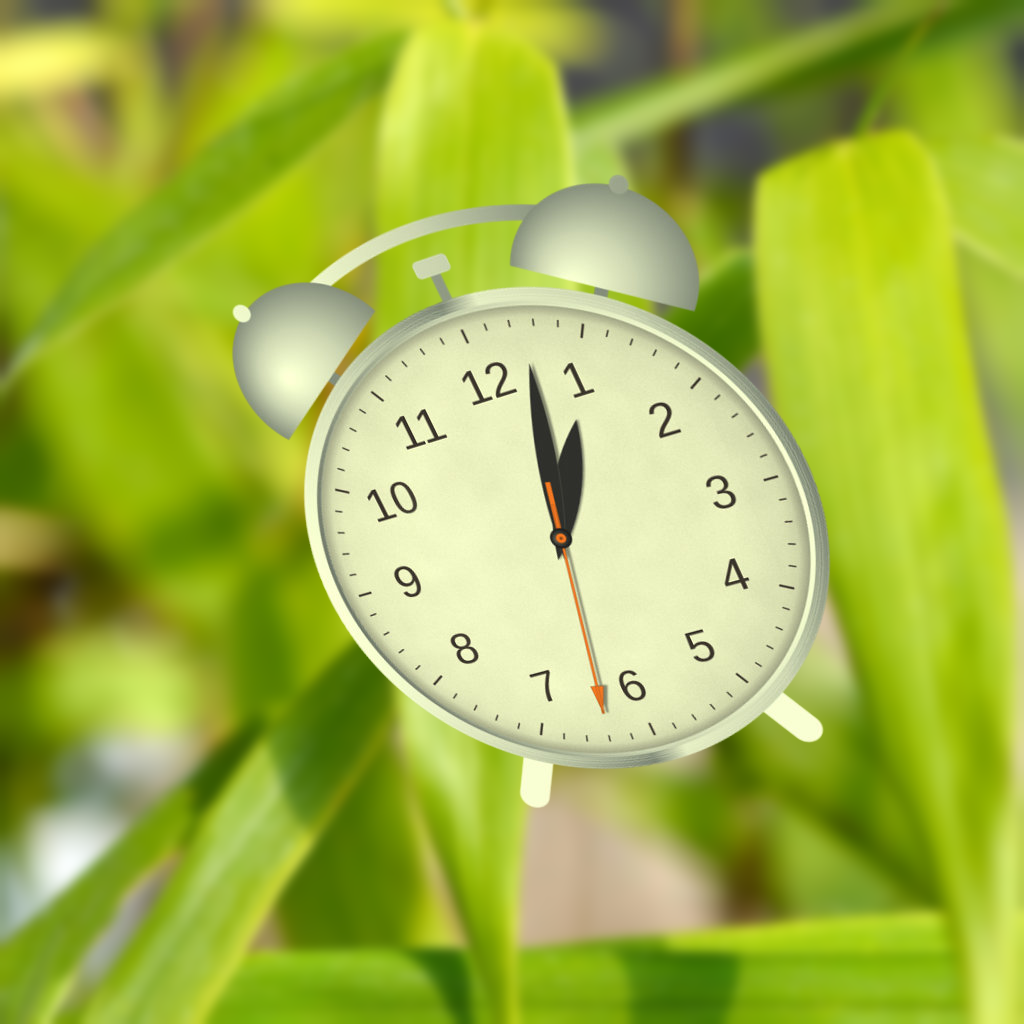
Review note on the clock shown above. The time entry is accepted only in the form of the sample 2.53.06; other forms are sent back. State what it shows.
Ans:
1.02.32
